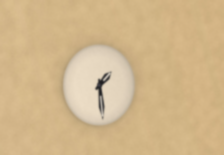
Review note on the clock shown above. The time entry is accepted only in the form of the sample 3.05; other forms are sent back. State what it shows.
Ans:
1.29
